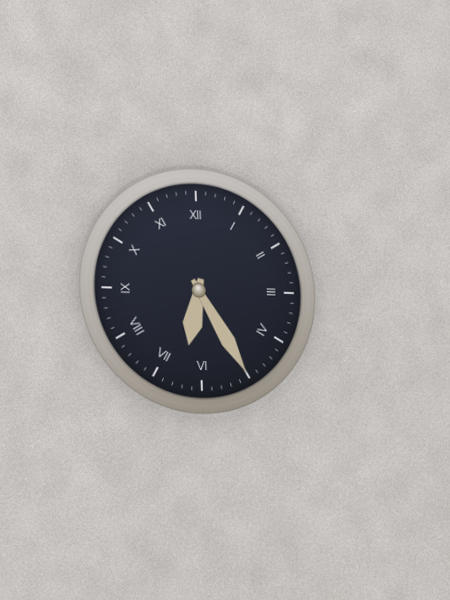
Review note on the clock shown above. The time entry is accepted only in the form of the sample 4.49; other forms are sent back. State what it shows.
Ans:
6.25
